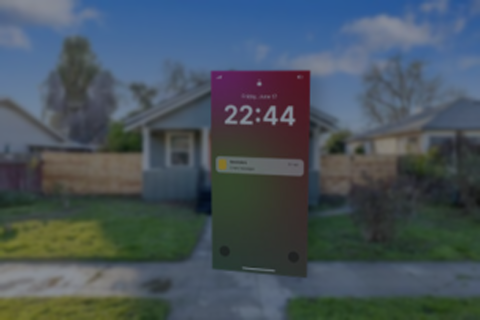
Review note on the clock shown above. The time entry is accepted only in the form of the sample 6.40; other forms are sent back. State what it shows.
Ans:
22.44
